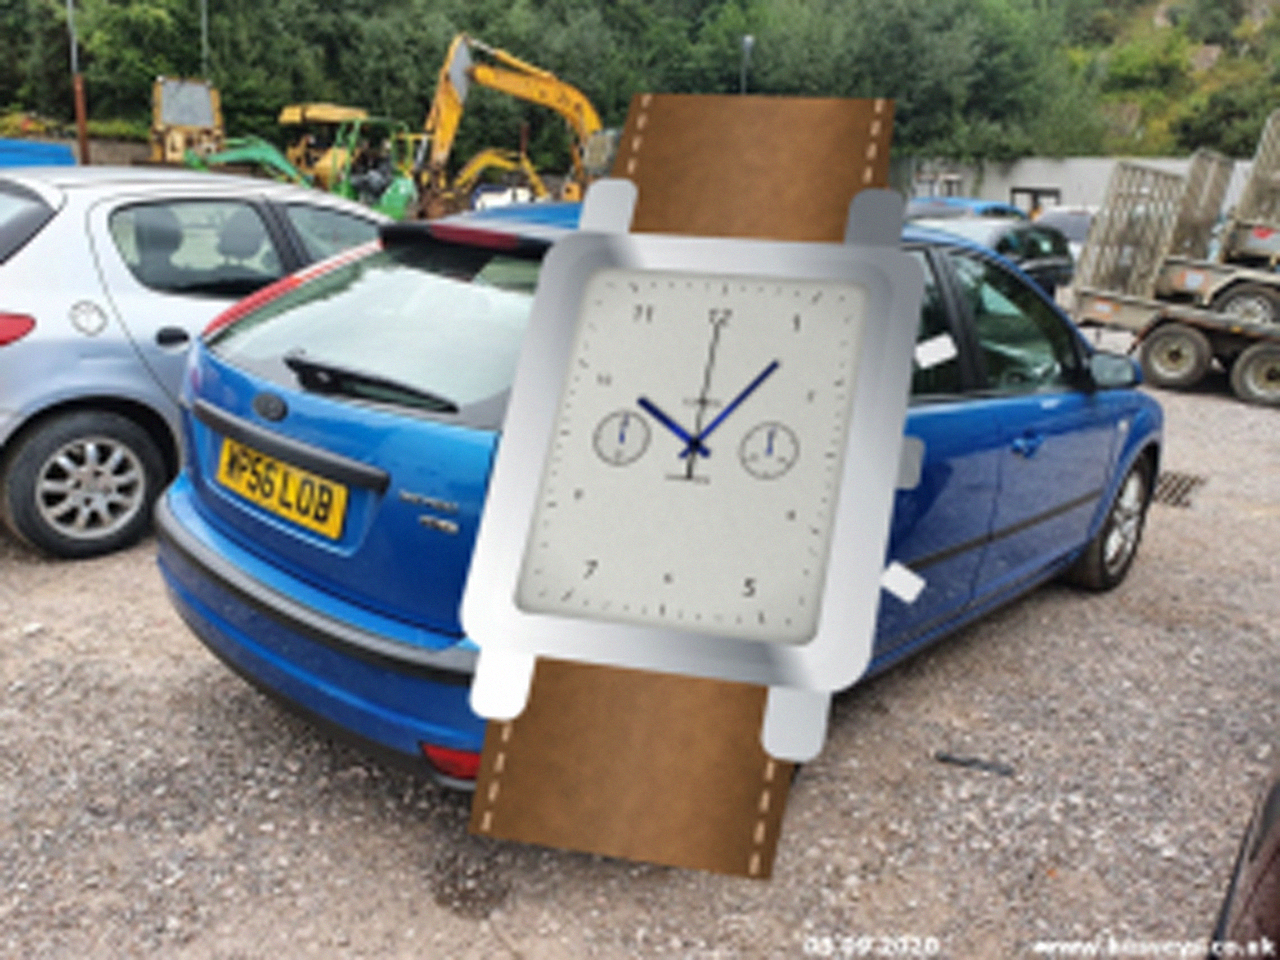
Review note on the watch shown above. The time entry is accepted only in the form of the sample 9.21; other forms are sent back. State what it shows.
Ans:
10.06
